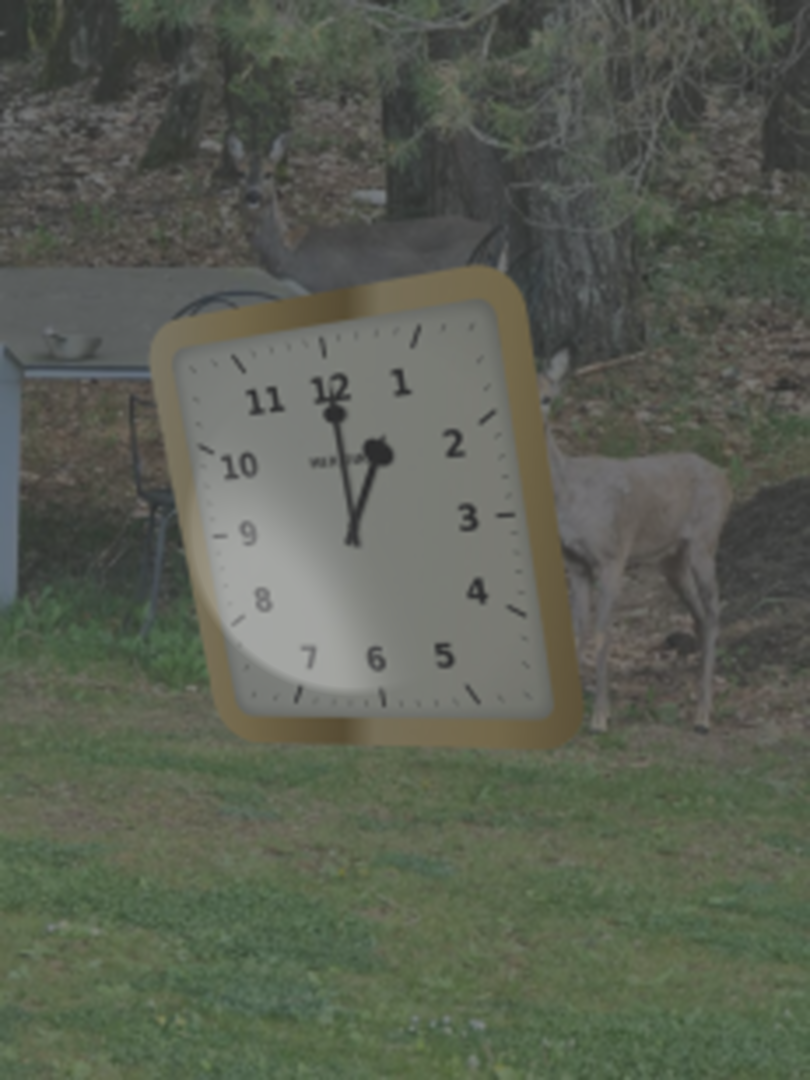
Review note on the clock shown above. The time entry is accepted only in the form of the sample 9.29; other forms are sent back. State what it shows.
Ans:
1.00
